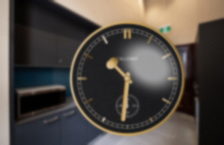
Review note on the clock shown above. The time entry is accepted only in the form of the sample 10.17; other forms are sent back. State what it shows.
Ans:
10.31
